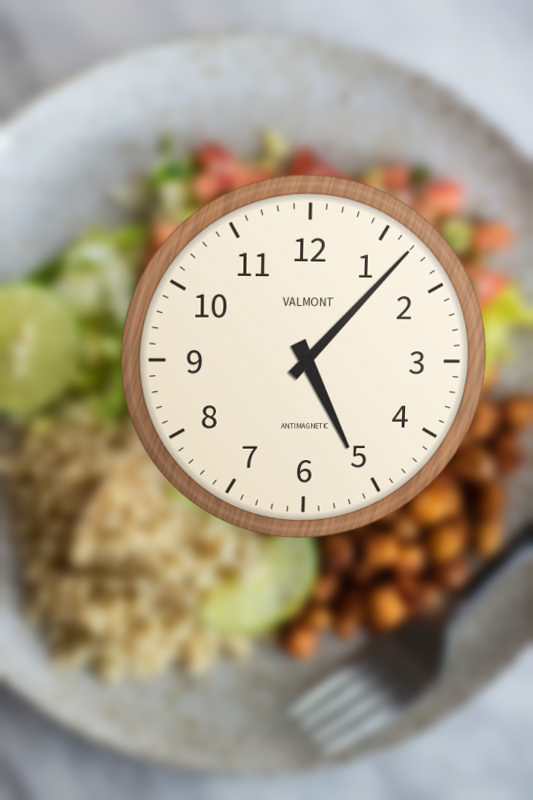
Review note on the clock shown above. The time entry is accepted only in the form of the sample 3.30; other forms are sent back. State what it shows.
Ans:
5.07
